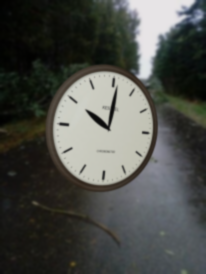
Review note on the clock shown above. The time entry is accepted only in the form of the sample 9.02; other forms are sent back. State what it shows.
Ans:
10.01
